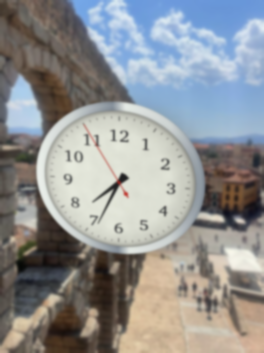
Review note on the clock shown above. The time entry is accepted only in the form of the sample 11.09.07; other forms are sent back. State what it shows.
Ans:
7.33.55
